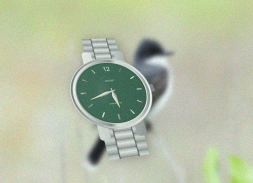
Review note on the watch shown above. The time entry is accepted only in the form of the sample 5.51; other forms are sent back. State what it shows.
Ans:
5.42
